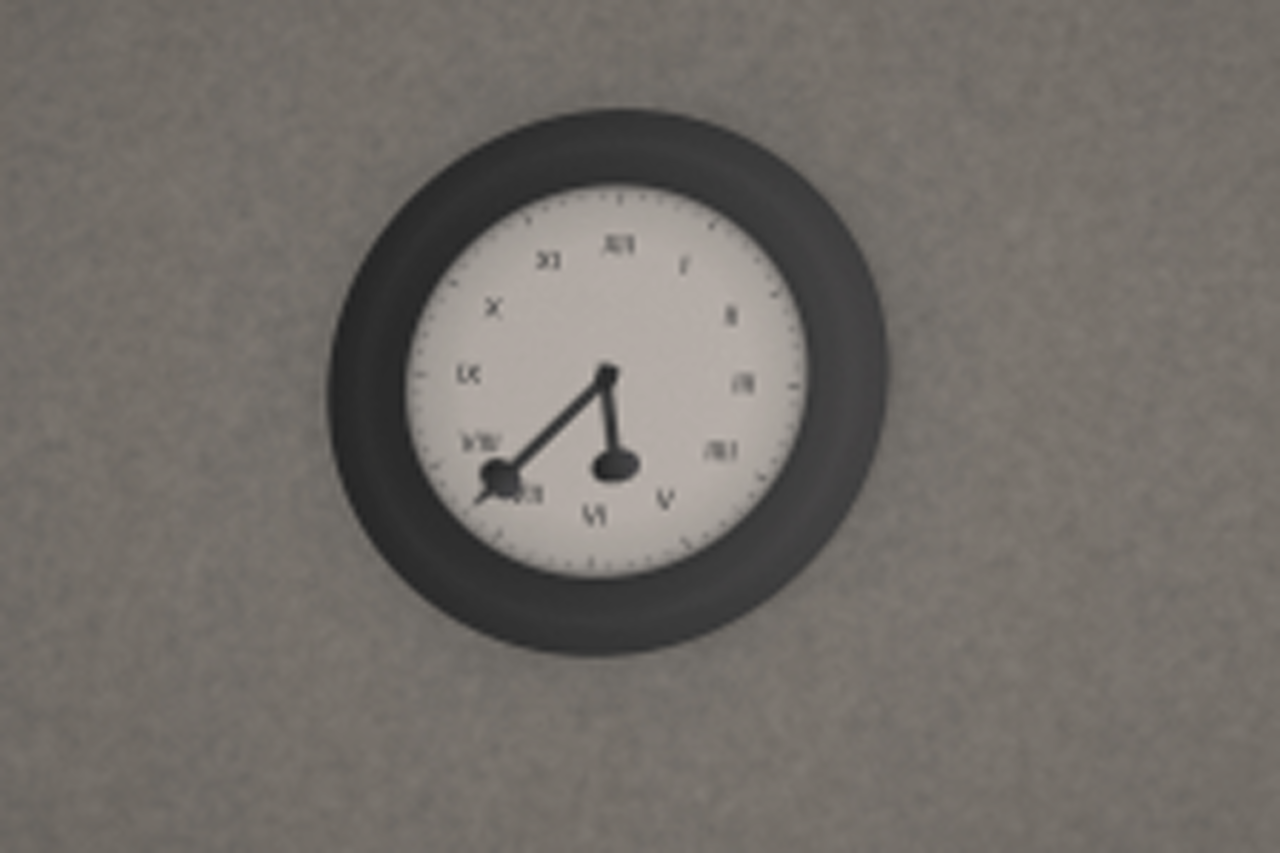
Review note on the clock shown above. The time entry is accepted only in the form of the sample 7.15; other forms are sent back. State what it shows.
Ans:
5.37
